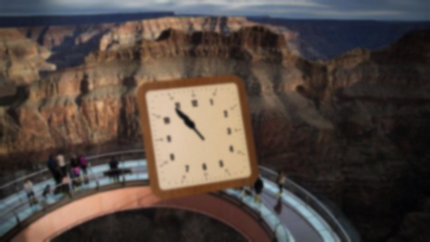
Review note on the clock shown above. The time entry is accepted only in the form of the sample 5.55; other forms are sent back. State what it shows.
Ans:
10.54
